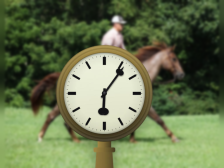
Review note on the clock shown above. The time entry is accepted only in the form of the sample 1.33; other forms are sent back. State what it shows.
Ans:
6.06
